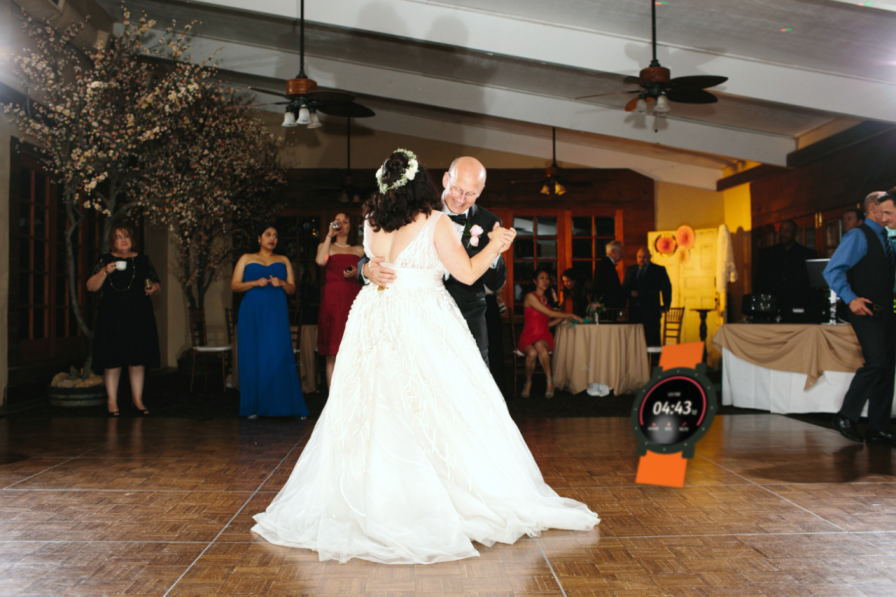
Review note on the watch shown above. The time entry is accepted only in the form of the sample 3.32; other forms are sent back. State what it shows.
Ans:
4.43
